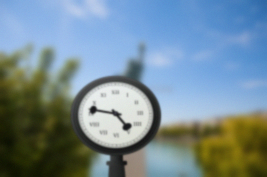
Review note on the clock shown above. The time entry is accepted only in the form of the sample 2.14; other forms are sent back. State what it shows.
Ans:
4.47
